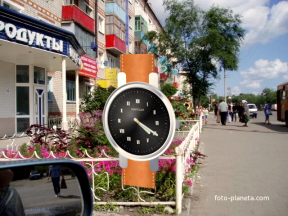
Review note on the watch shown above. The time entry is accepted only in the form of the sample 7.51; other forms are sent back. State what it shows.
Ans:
4.20
